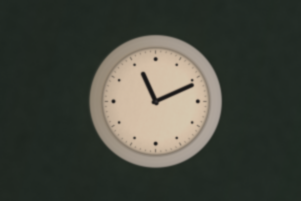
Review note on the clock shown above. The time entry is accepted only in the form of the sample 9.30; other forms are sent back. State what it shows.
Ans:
11.11
